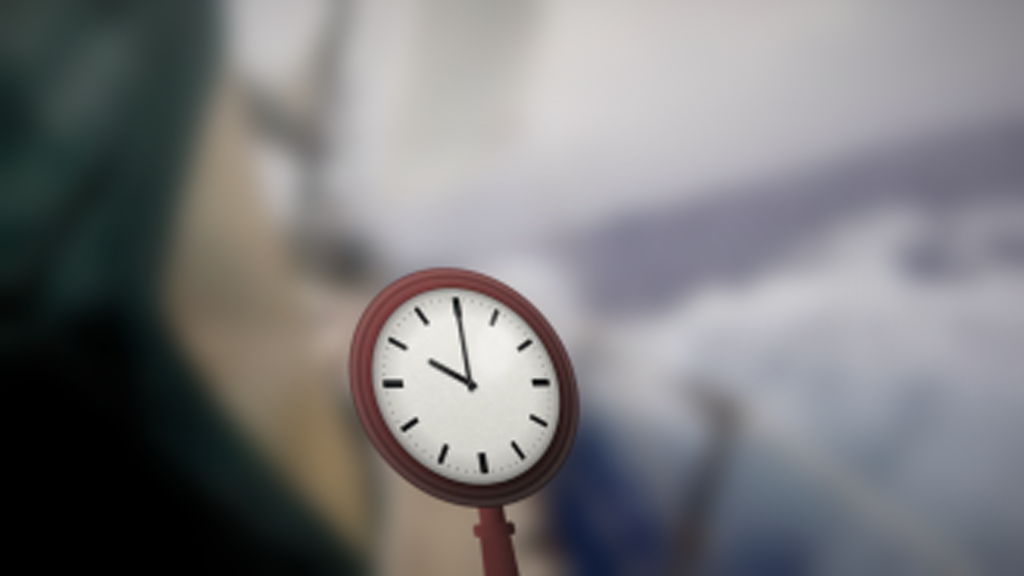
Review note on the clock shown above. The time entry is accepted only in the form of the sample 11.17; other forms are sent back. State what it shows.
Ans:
10.00
